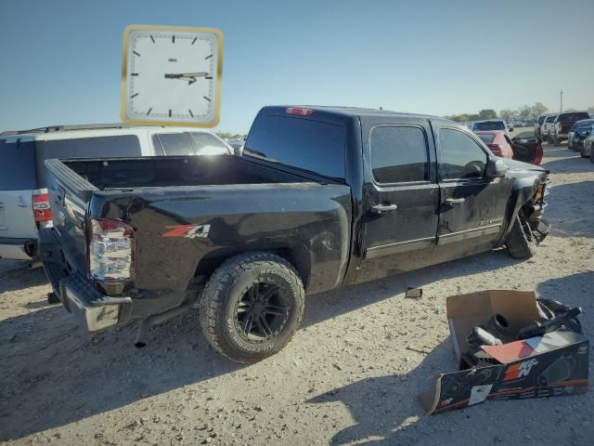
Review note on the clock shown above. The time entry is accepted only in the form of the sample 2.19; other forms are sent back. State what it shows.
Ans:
3.14
